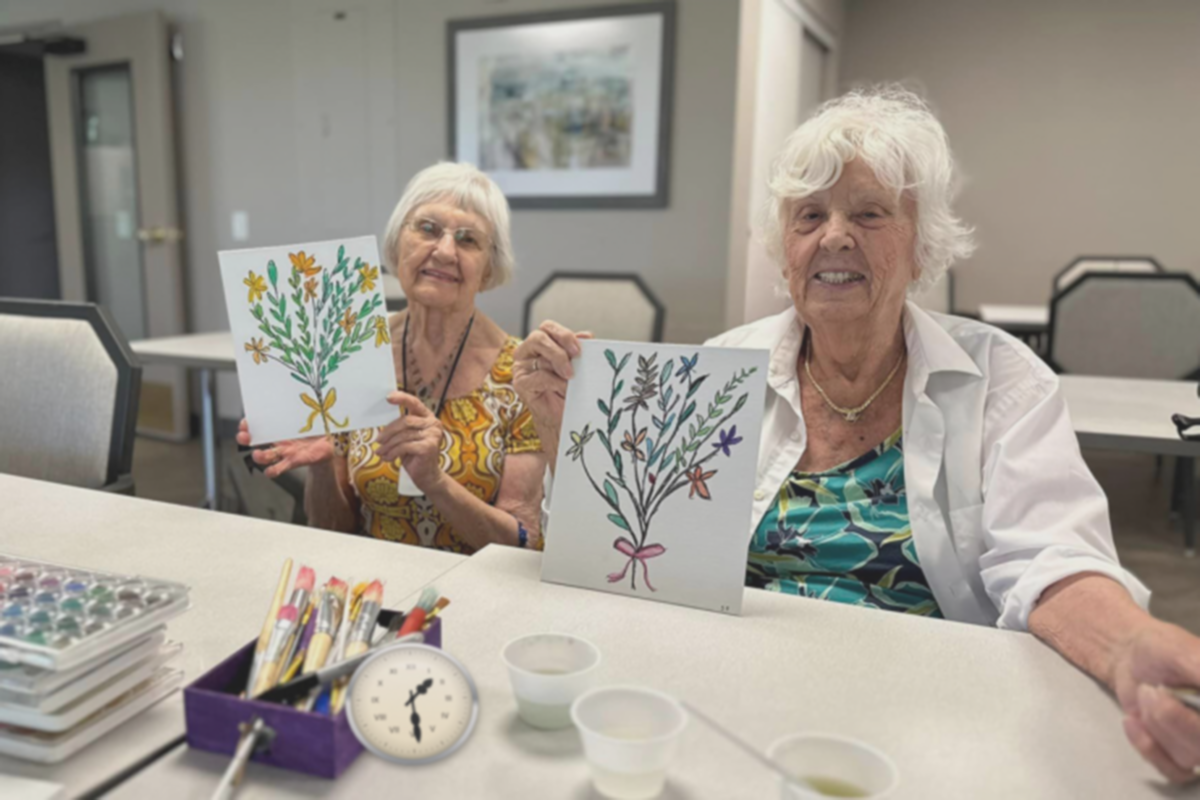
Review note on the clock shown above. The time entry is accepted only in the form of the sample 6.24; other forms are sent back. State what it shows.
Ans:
1.29
